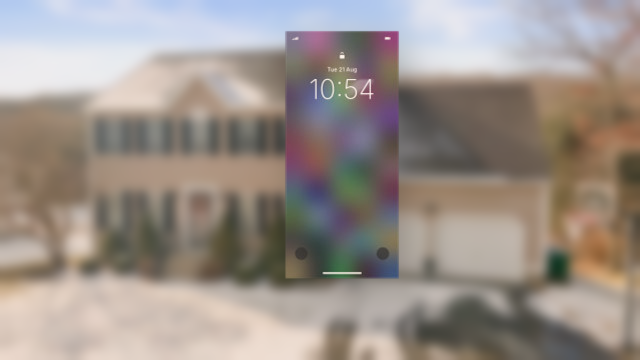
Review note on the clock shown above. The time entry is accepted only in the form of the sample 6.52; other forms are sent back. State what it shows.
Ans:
10.54
